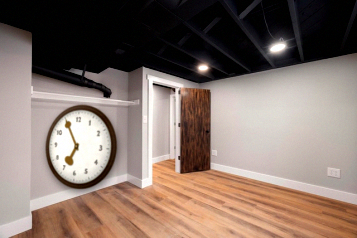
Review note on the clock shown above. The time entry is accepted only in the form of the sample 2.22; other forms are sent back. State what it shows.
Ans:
6.55
